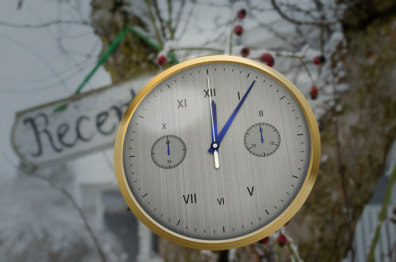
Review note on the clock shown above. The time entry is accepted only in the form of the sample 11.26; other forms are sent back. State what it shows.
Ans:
12.06
